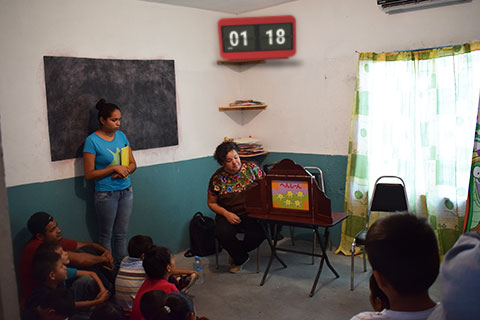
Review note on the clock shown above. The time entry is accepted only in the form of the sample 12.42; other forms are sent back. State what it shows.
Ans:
1.18
